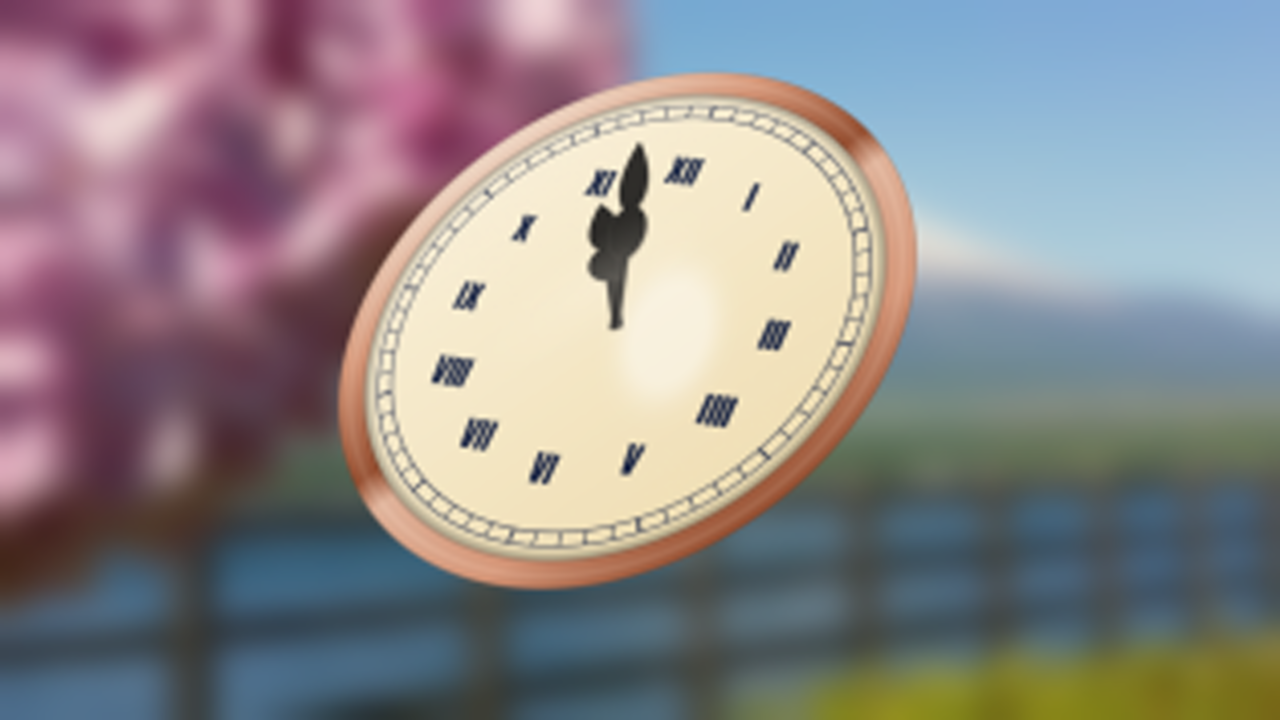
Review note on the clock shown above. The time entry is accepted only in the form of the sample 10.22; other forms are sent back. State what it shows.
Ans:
10.57
